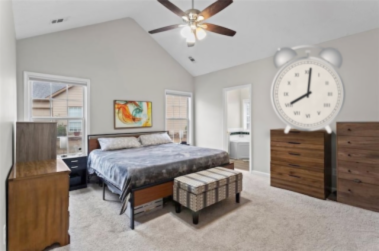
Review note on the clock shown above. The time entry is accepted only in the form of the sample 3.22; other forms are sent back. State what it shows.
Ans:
8.01
